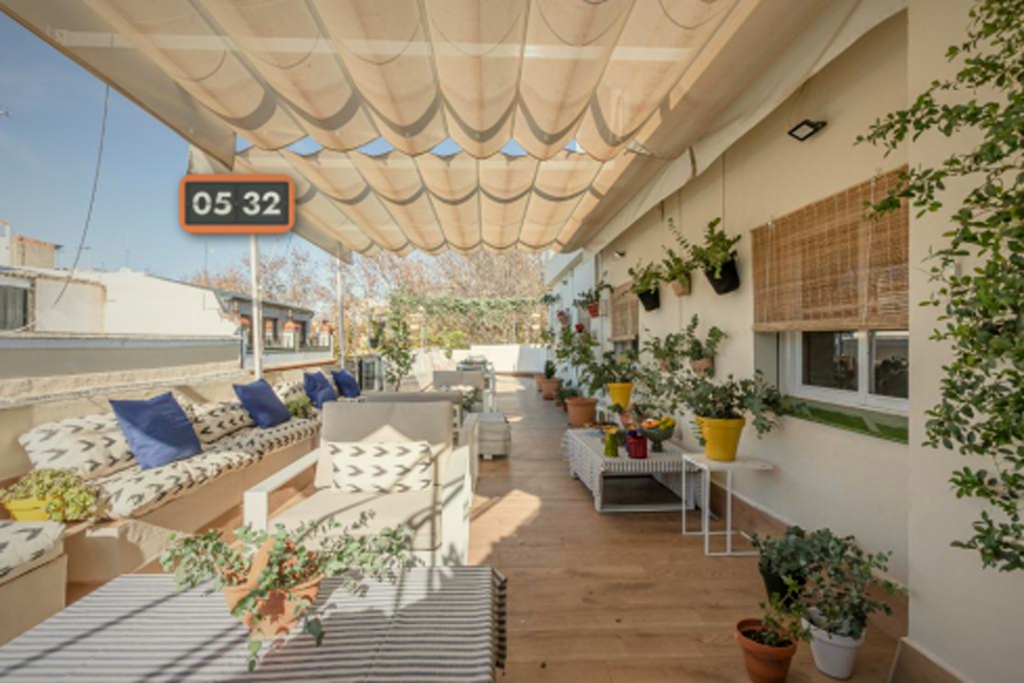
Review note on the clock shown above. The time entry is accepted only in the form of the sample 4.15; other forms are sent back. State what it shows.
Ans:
5.32
